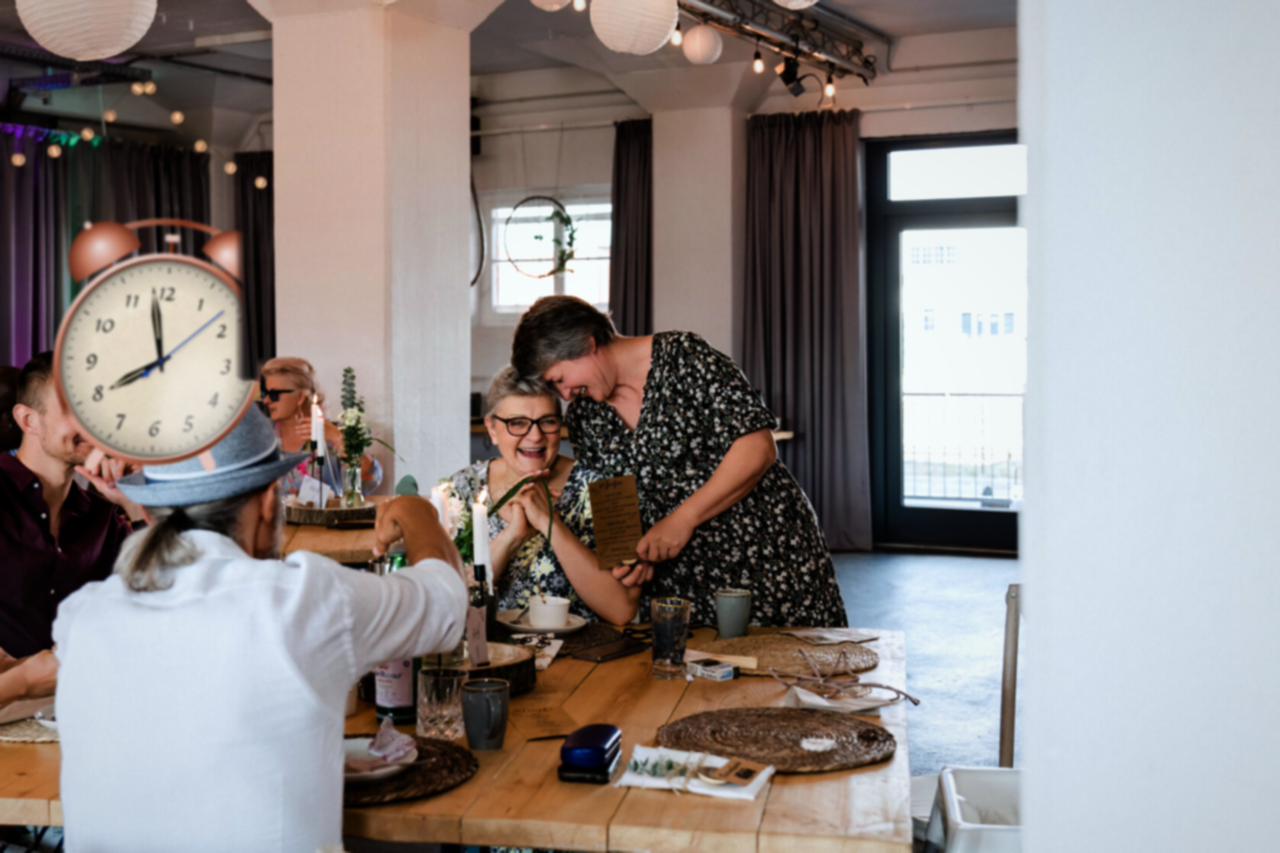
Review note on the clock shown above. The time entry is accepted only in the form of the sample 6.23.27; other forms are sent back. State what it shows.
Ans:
7.58.08
